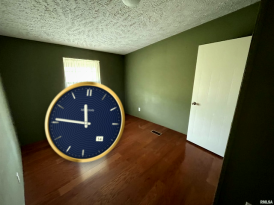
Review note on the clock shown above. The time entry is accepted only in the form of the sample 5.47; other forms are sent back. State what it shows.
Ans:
11.46
